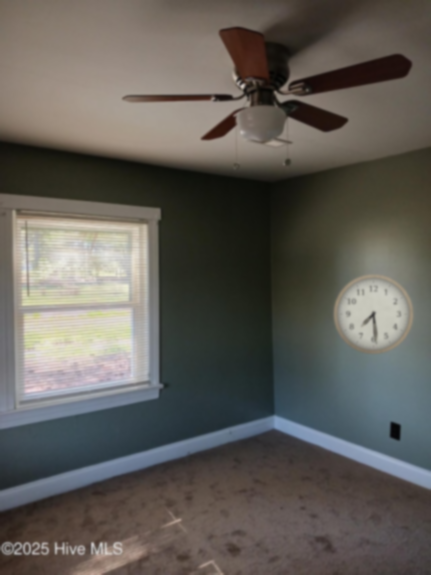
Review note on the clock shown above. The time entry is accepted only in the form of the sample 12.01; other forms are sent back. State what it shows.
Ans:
7.29
